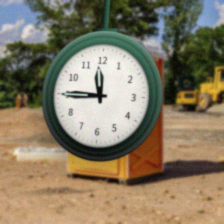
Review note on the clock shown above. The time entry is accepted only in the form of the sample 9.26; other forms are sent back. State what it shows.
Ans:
11.45
